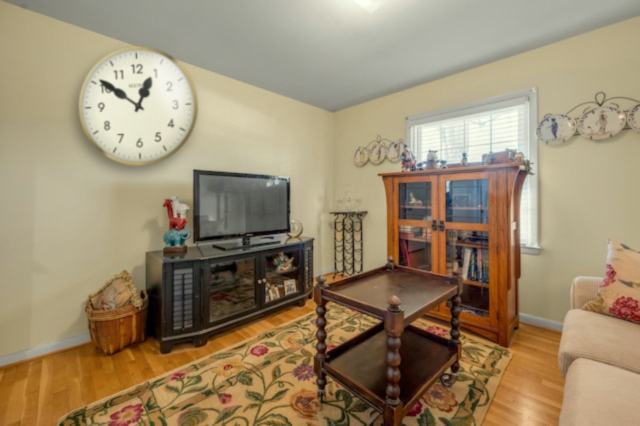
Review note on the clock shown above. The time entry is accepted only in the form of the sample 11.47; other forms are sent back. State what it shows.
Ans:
12.51
